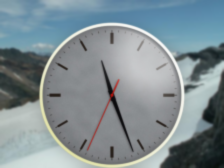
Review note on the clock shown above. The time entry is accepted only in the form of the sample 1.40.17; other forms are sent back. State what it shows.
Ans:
11.26.34
